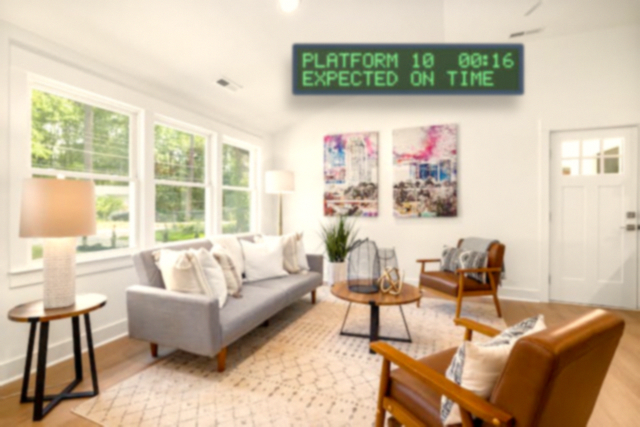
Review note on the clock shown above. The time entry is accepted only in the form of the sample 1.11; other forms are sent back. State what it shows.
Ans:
0.16
